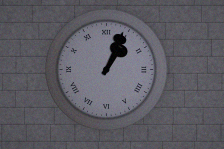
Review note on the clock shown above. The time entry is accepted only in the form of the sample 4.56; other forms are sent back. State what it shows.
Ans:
1.04
